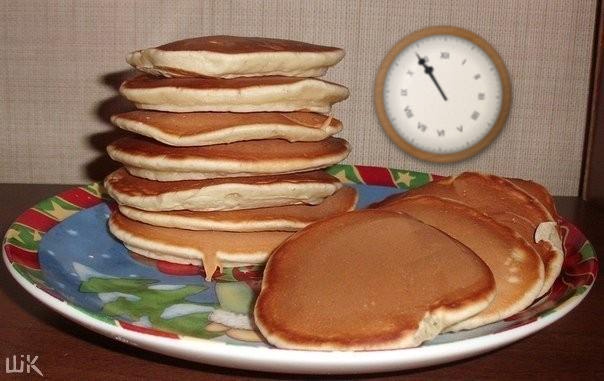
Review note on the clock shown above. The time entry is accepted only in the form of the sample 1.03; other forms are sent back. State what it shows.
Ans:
10.54
